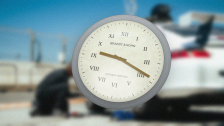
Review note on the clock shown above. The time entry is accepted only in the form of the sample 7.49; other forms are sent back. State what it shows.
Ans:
9.19
